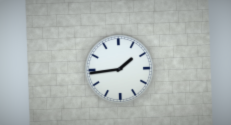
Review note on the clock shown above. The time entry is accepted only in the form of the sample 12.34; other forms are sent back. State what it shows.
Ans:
1.44
